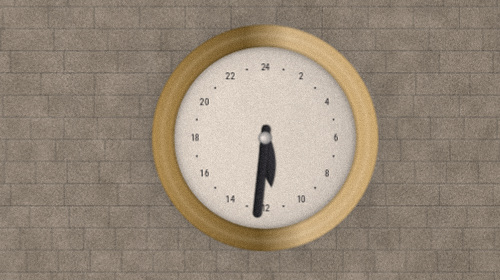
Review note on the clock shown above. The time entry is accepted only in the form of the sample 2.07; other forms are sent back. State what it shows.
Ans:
11.31
